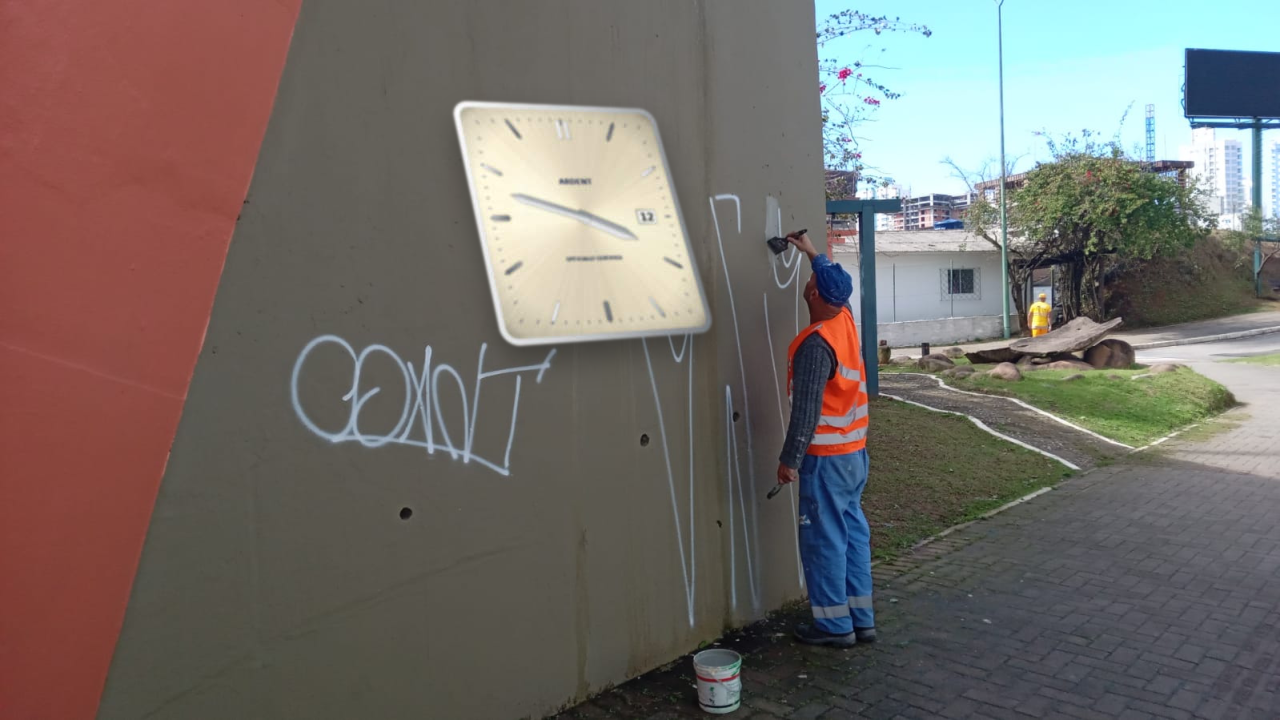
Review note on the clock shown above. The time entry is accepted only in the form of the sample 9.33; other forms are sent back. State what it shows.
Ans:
3.48
